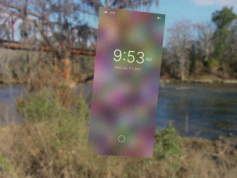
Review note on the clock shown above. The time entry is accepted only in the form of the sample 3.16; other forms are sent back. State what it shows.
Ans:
9.53
